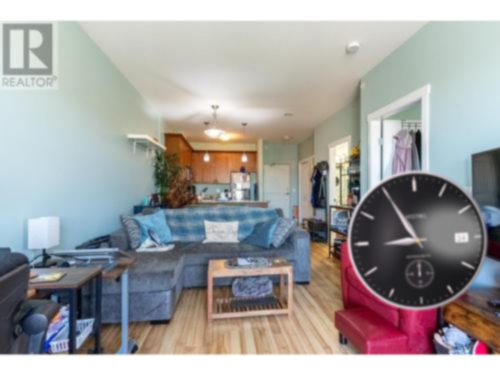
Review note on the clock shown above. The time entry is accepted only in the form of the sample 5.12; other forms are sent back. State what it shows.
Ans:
8.55
